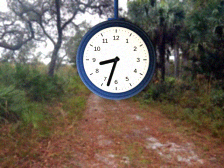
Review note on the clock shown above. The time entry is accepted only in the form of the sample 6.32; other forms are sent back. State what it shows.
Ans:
8.33
